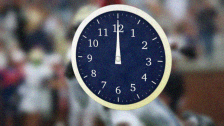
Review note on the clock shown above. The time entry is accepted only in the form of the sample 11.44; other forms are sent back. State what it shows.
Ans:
12.00
